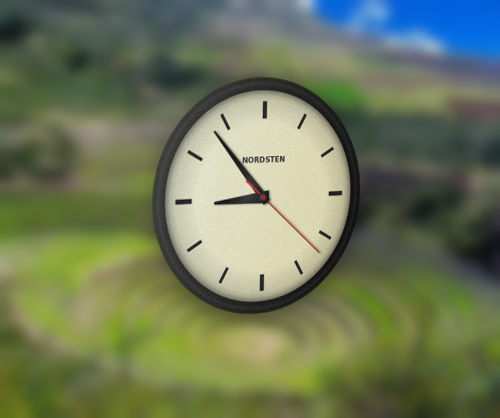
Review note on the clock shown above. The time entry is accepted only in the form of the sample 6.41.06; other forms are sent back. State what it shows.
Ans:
8.53.22
